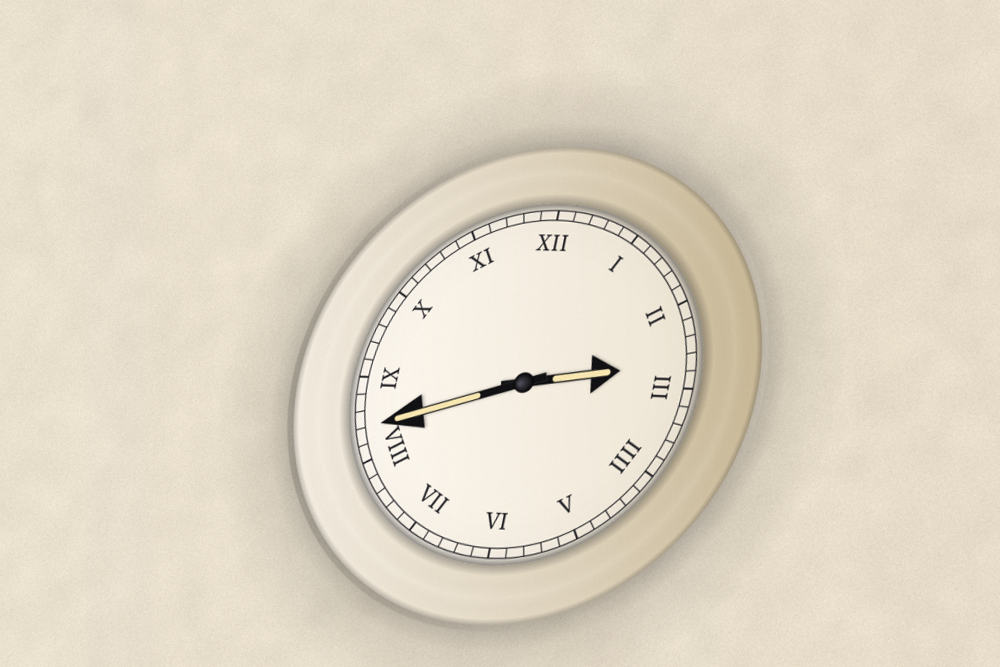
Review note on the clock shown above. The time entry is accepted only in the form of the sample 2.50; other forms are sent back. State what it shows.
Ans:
2.42
